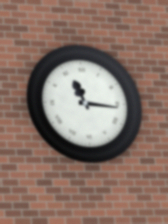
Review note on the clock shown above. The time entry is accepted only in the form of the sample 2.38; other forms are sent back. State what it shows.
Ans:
11.16
